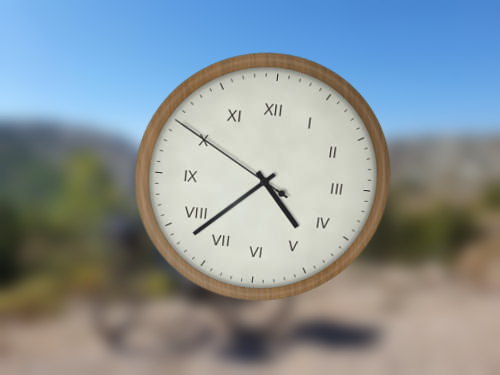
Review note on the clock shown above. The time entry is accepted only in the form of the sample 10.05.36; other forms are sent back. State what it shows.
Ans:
4.37.50
